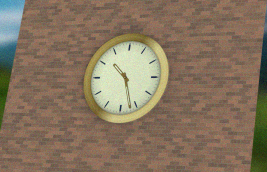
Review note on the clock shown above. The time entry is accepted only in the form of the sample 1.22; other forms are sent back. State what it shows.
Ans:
10.27
